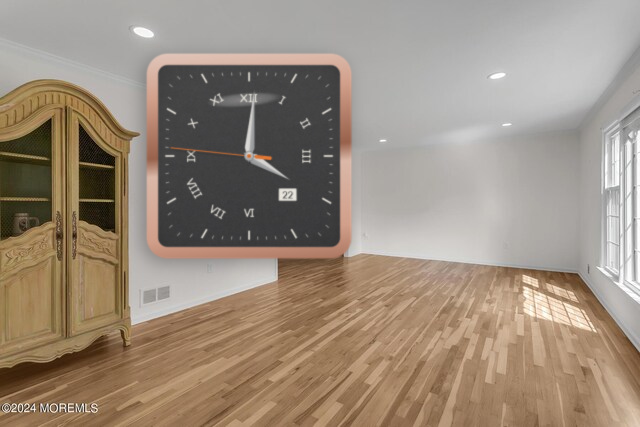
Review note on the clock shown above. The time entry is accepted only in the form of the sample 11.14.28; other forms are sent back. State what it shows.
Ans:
4.00.46
